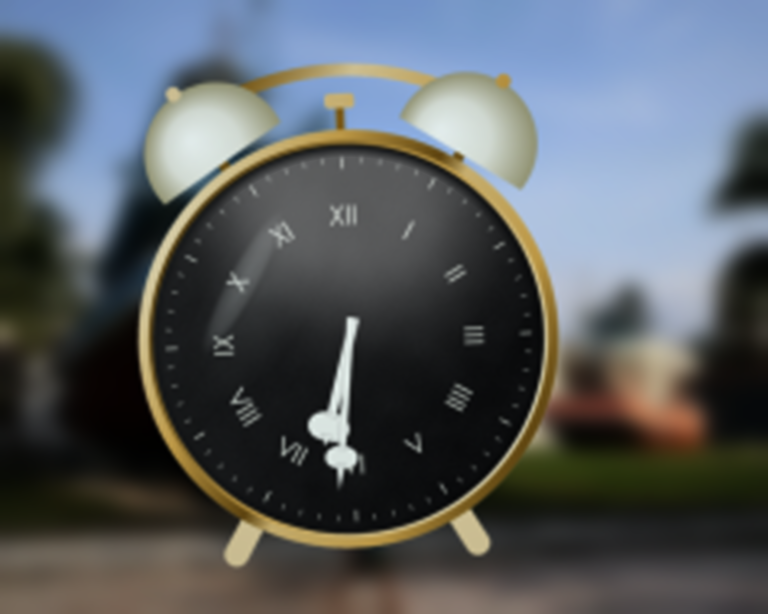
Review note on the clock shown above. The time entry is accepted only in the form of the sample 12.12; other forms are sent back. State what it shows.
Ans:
6.31
